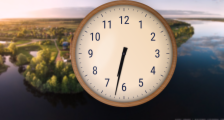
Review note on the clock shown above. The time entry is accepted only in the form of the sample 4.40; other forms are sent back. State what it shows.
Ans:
6.32
